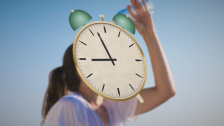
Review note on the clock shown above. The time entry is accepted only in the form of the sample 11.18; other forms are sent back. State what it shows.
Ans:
8.57
